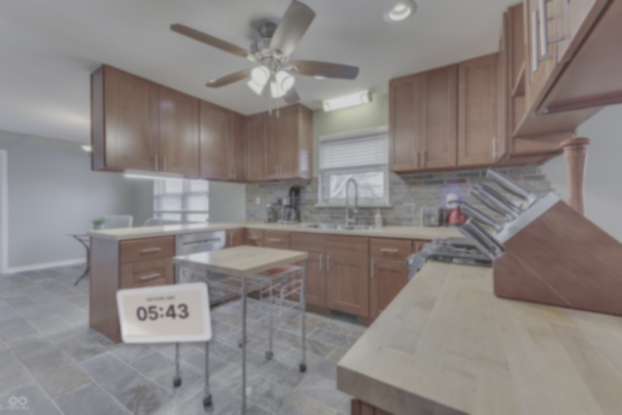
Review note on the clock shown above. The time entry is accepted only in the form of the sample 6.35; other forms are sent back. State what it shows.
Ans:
5.43
